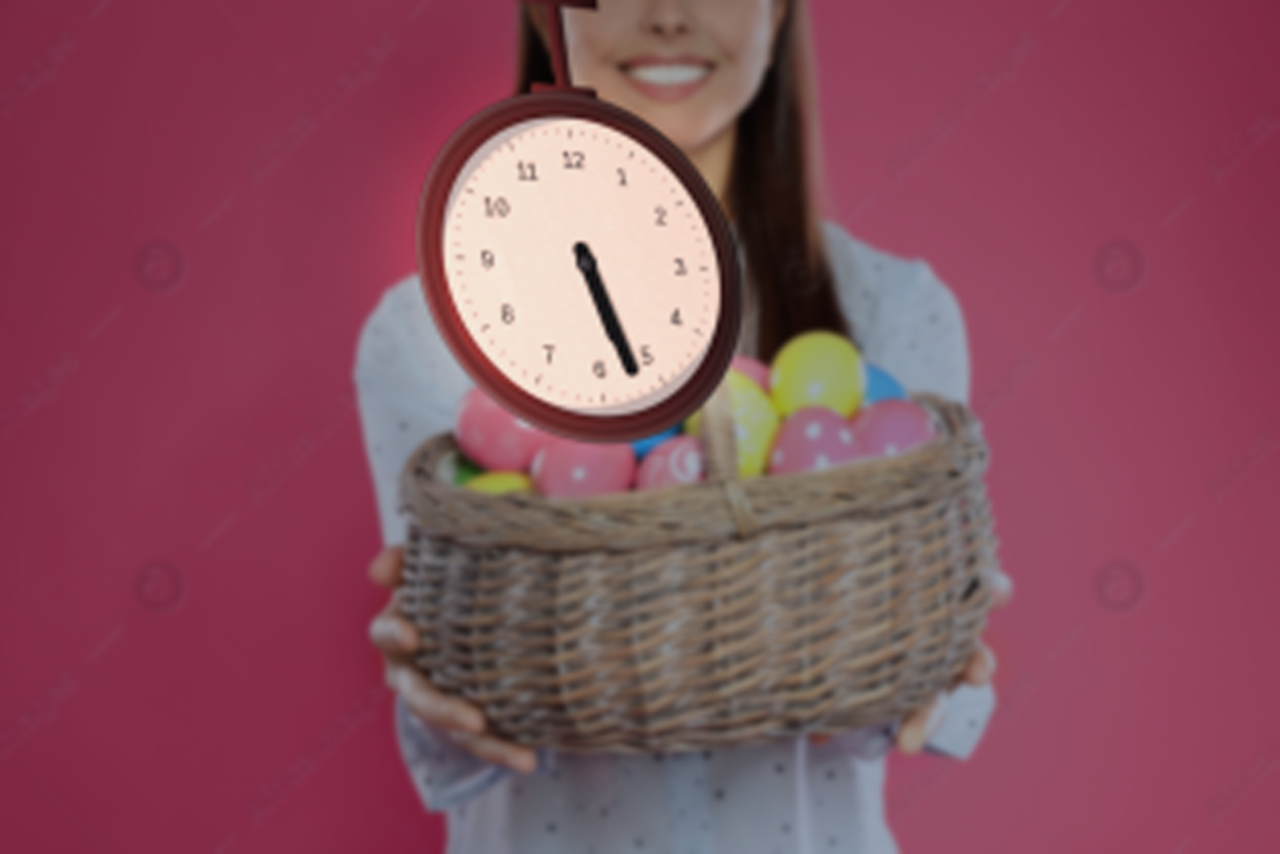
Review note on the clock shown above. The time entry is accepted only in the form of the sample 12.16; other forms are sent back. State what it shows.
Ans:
5.27
